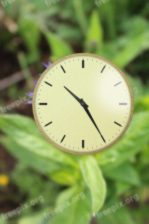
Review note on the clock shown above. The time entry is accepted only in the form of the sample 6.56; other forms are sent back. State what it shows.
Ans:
10.25
